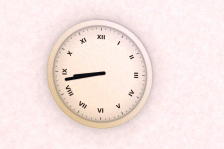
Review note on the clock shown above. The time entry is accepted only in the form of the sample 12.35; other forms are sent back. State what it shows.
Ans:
8.43
